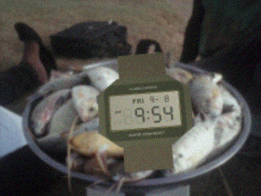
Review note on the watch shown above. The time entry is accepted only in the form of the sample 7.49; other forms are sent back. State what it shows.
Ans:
9.54
